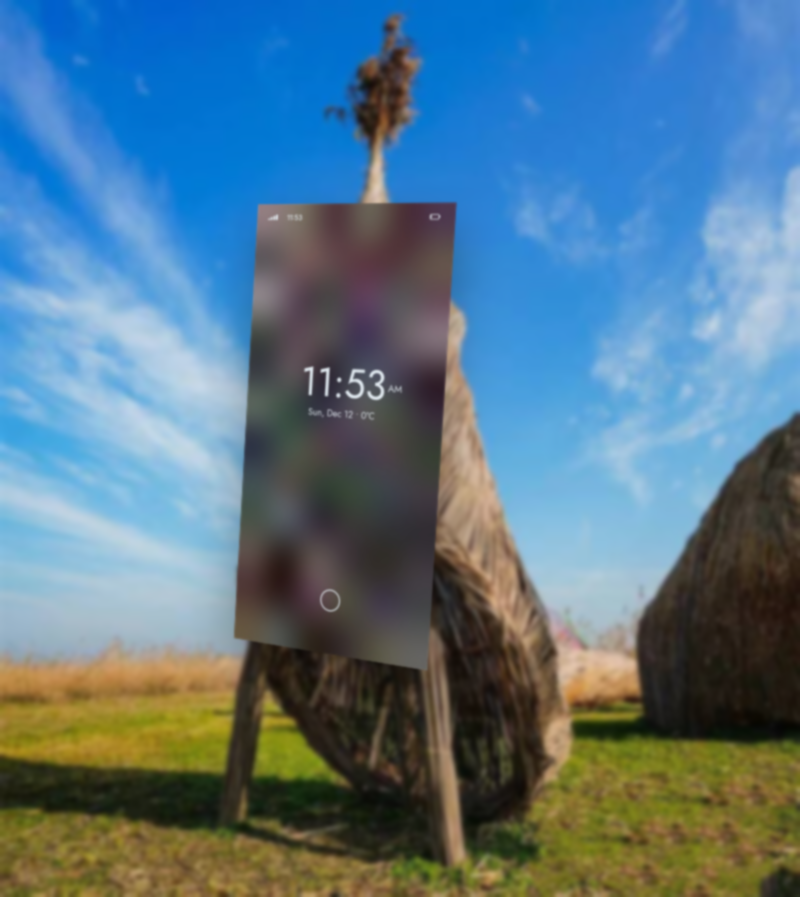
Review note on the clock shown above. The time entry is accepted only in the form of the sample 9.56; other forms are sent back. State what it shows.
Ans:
11.53
